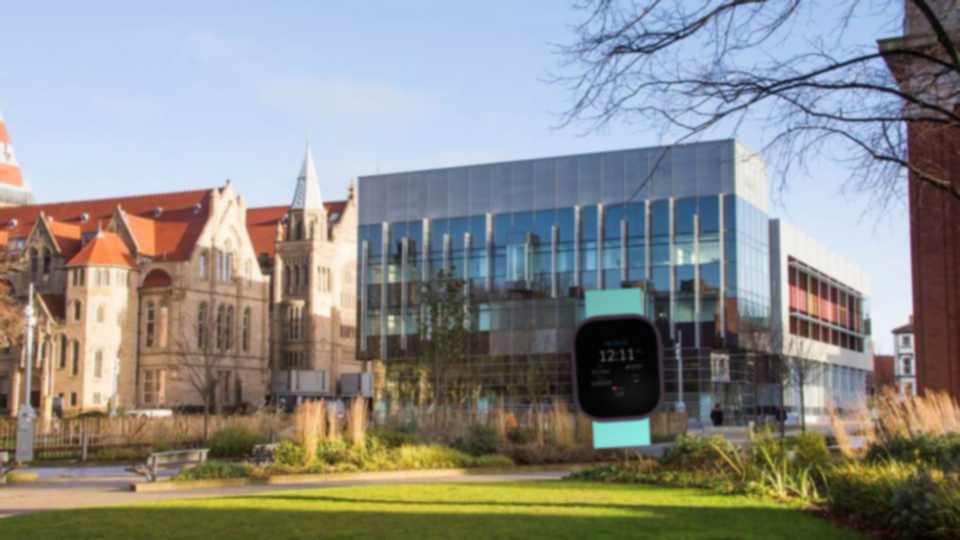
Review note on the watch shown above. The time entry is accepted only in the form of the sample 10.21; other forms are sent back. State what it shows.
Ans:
12.11
